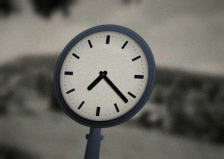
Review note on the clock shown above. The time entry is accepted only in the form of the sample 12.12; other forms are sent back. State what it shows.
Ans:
7.22
